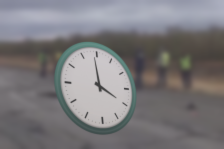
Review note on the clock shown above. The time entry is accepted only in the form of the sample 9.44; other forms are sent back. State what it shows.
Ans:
3.59
